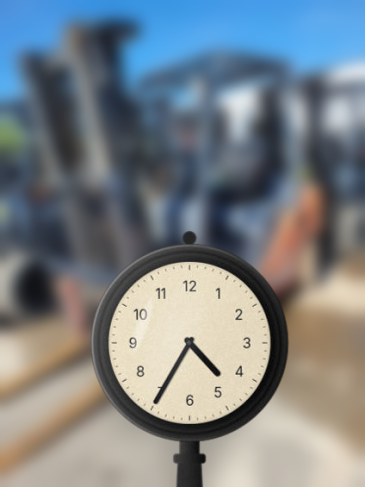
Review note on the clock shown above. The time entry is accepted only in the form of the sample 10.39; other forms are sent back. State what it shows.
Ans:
4.35
